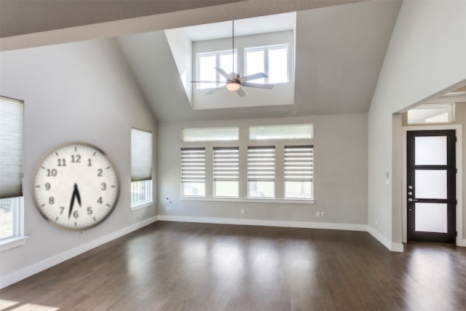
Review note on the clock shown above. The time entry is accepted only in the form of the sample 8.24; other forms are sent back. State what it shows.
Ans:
5.32
